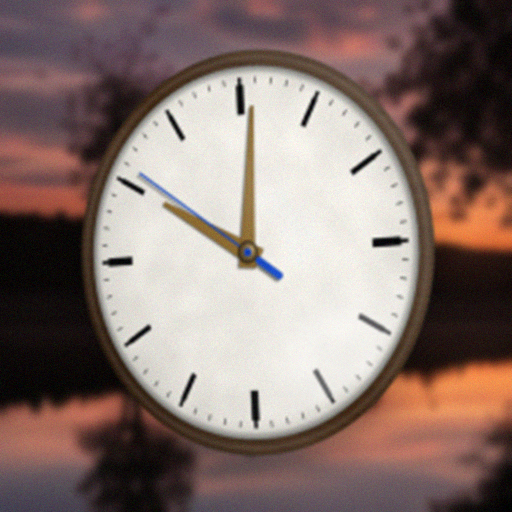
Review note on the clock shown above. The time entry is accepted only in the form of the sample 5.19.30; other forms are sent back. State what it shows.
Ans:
10.00.51
